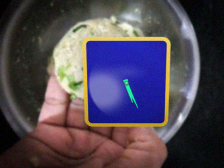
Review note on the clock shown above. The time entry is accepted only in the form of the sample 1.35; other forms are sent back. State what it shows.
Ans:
5.26
